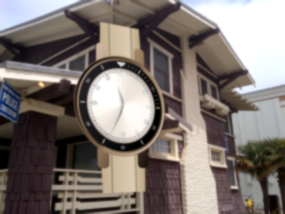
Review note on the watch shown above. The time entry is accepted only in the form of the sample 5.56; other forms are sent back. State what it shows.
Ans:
11.34
